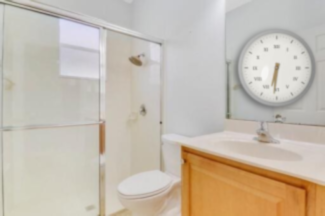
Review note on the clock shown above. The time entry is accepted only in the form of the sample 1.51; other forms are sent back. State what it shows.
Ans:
6.31
